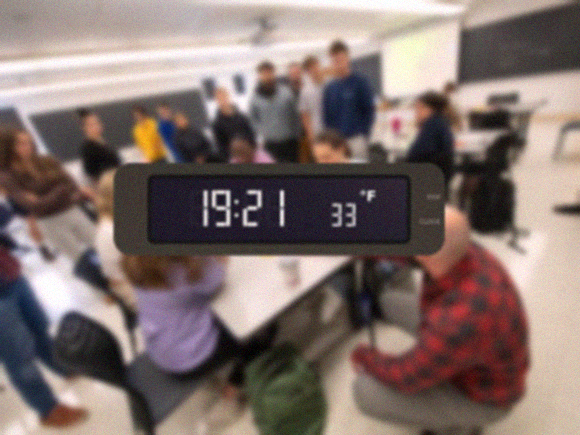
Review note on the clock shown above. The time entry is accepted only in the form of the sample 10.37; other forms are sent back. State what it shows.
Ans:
19.21
